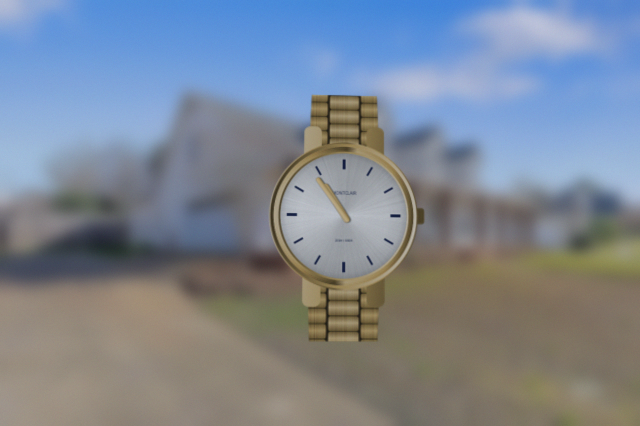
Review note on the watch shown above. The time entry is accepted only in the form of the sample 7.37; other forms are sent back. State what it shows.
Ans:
10.54
